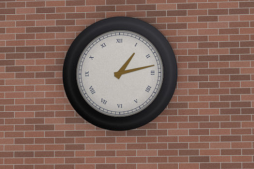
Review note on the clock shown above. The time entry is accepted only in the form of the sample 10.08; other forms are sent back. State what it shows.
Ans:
1.13
